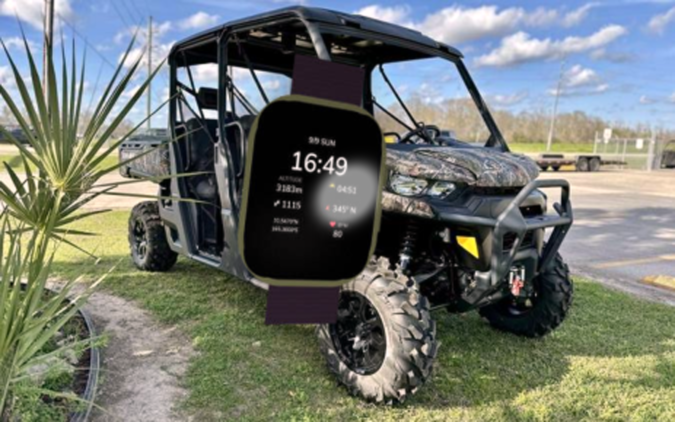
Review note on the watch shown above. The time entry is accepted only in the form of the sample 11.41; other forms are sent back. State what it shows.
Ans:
16.49
